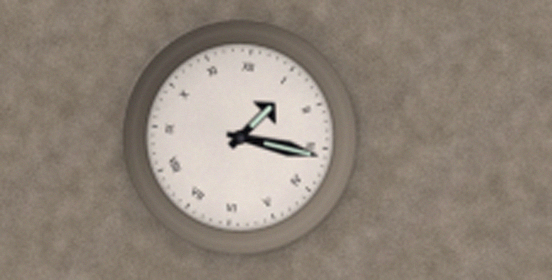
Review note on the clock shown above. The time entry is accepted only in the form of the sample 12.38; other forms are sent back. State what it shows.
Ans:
1.16
